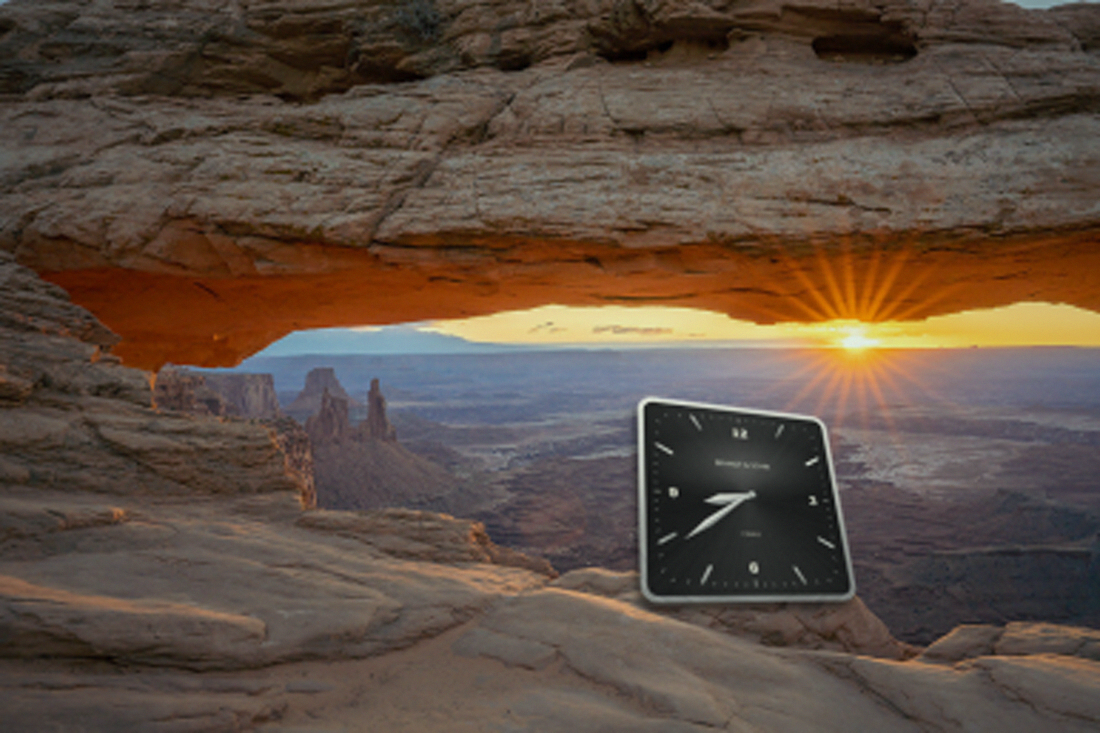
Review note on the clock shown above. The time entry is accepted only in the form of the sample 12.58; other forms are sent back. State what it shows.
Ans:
8.39
